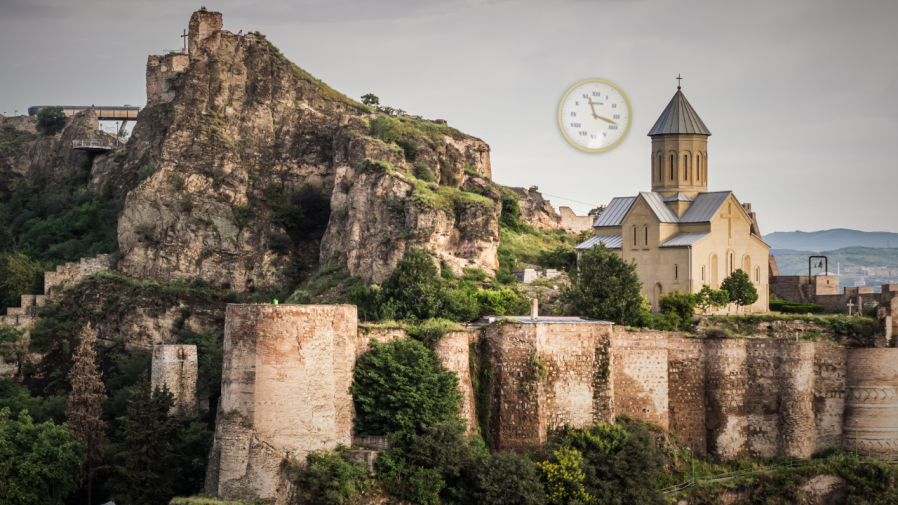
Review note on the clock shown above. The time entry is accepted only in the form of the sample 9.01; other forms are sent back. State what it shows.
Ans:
11.18
